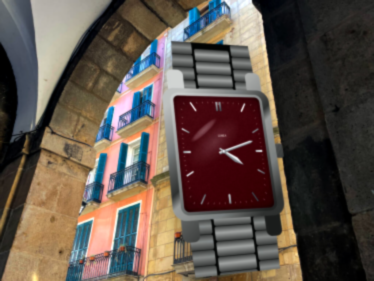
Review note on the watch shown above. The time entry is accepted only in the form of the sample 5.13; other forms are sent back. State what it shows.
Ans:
4.12
